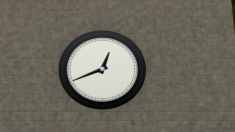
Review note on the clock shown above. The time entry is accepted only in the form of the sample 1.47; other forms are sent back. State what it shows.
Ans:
12.41
